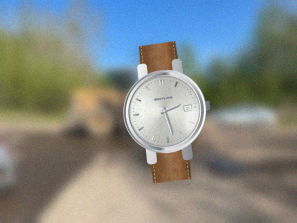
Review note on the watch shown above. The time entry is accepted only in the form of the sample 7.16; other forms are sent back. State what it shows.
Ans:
2.28
